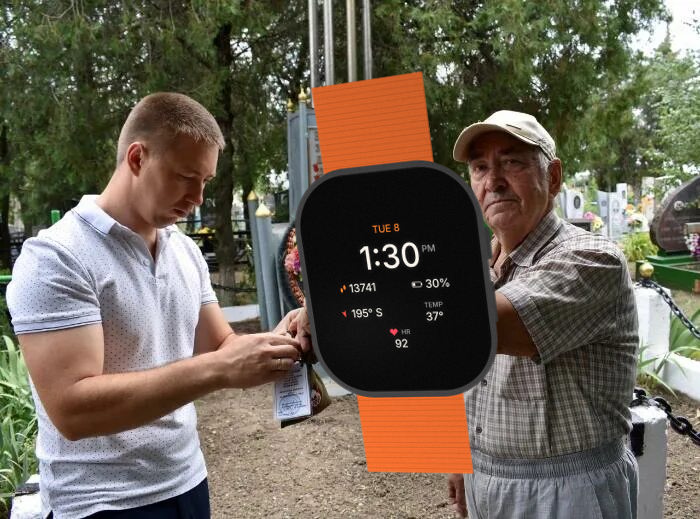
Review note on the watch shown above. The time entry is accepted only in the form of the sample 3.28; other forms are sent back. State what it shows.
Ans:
1.30
